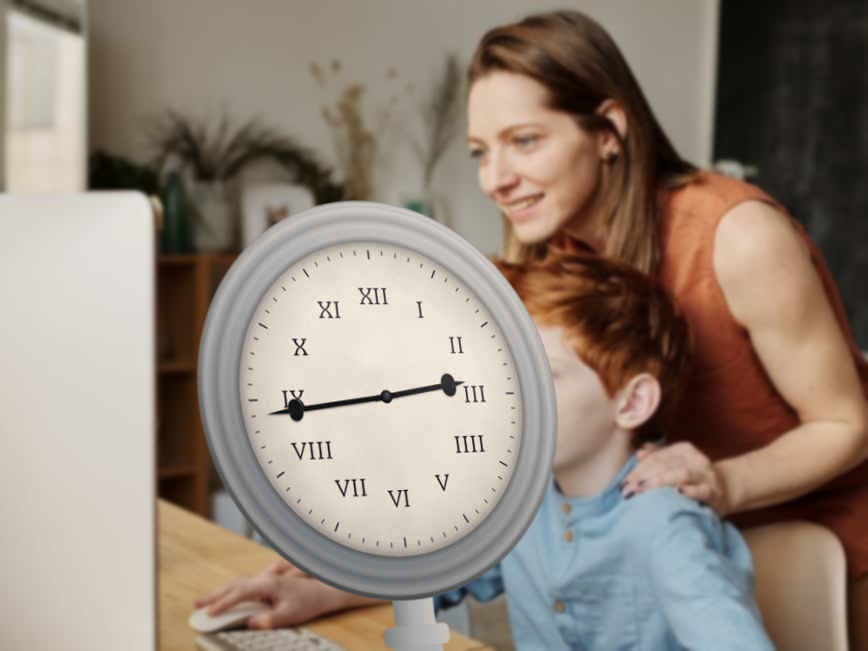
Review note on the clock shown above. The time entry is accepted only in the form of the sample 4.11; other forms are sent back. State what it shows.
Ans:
2.44
